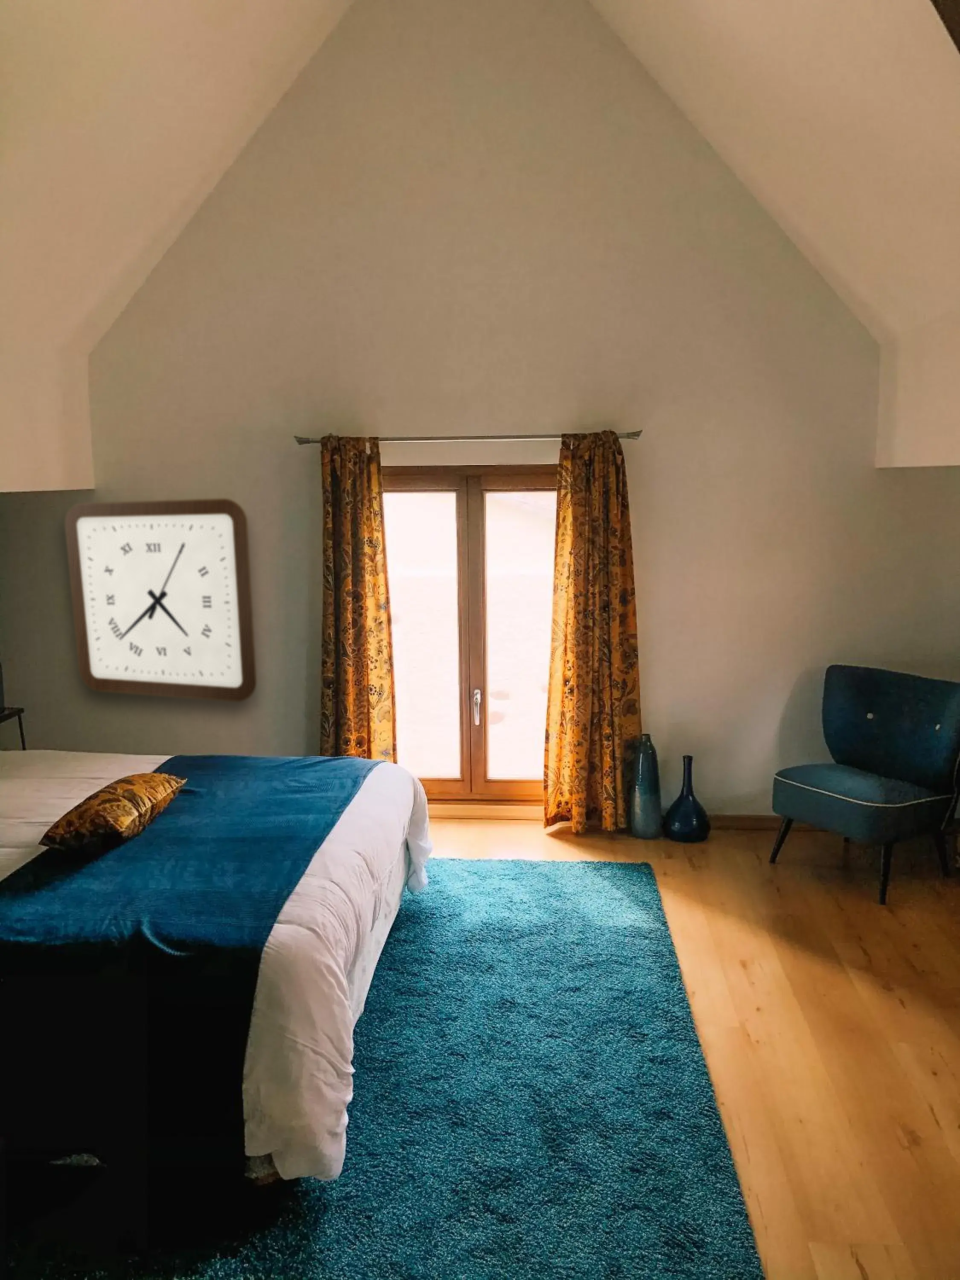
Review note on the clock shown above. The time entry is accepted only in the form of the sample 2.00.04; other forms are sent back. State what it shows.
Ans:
4.38.05
